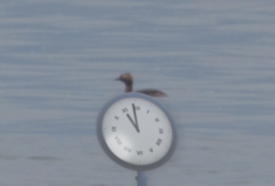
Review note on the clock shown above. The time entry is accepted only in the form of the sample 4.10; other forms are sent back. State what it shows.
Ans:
10.59
